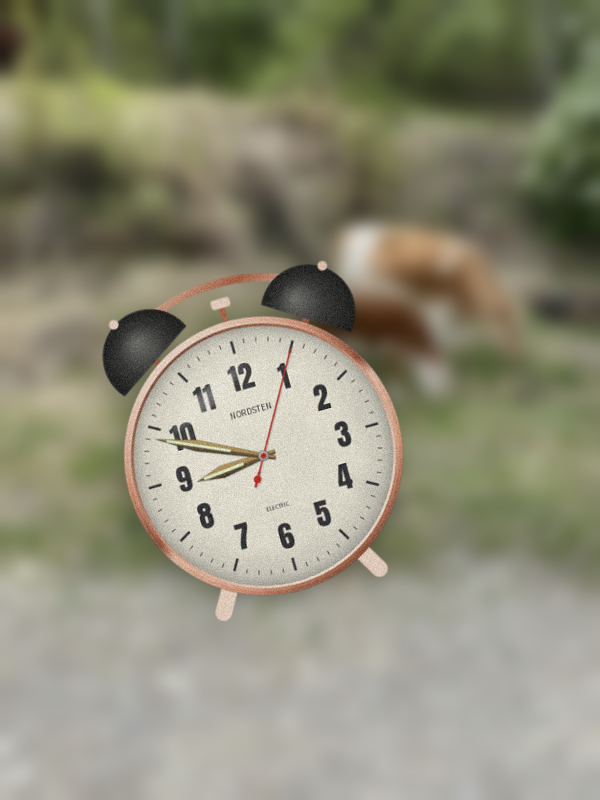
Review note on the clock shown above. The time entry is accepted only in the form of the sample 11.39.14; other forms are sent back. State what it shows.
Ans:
8.49.05
